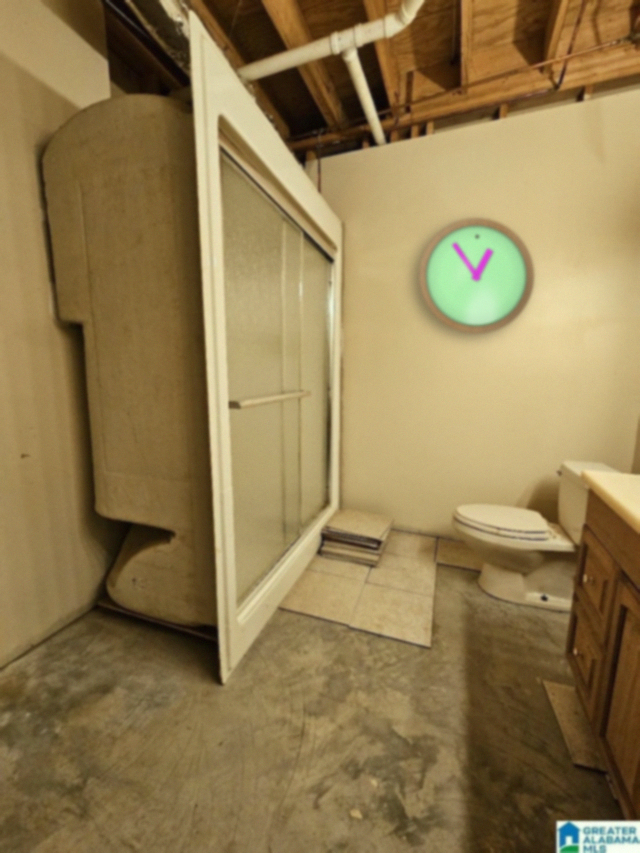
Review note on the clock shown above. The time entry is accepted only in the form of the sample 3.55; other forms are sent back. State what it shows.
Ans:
12.54
